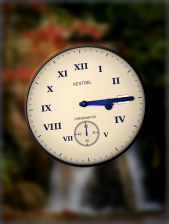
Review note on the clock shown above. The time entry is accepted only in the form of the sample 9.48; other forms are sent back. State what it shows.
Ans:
3.15
